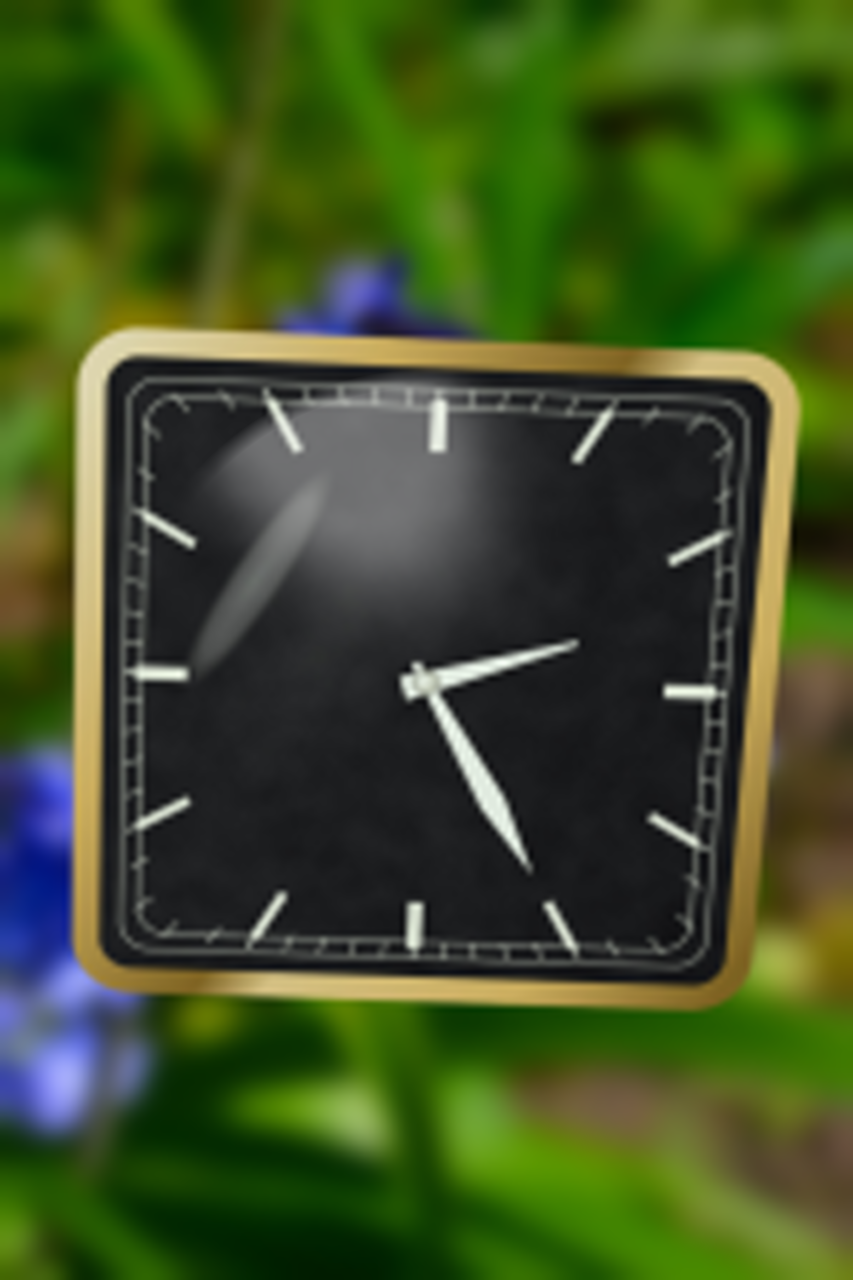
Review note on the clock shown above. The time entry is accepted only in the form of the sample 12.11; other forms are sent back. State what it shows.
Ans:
2.25
